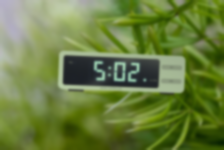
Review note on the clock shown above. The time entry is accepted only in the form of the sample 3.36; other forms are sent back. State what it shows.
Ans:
5.02
